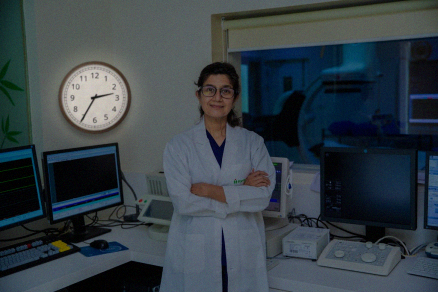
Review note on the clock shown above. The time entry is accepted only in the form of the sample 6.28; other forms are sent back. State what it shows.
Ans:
2.35
